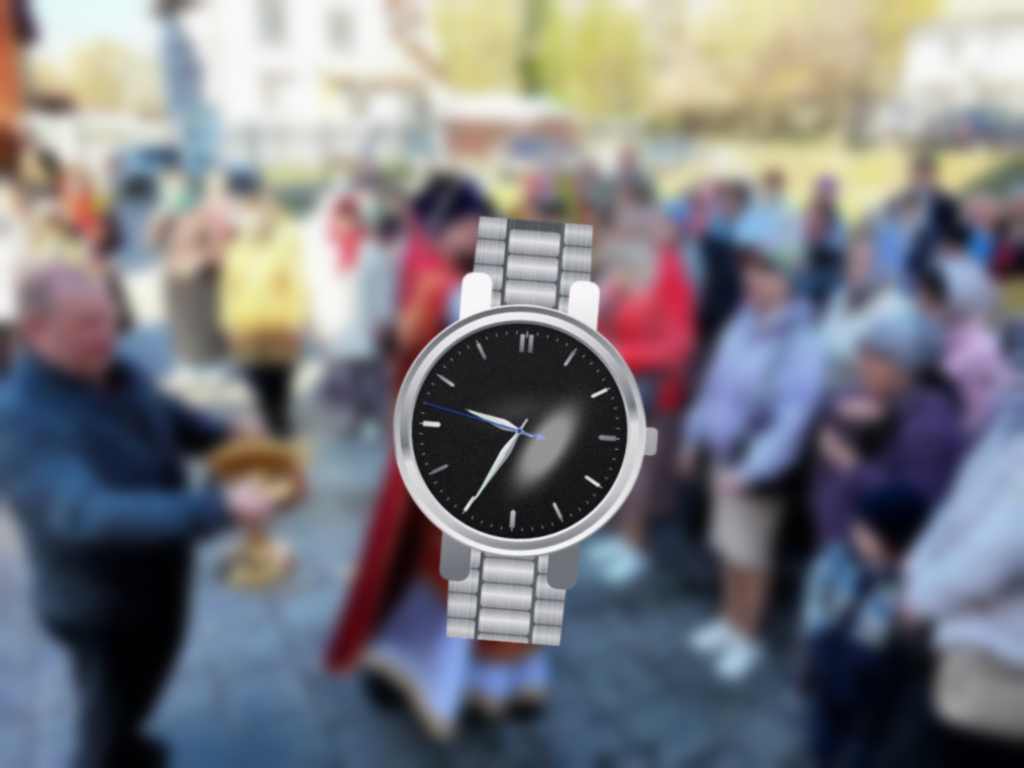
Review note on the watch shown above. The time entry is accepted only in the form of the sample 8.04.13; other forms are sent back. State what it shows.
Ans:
9.34.47
